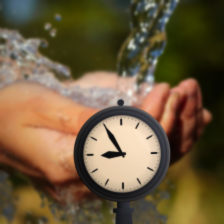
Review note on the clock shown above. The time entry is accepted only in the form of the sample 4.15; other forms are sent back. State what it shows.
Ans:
8.55
